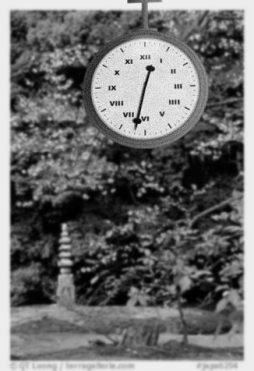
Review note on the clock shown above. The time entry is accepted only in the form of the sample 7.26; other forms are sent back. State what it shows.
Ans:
12.32
